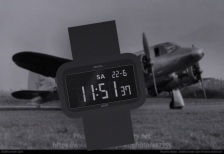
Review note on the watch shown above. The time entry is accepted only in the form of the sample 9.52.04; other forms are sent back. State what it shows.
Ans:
11.51.37
